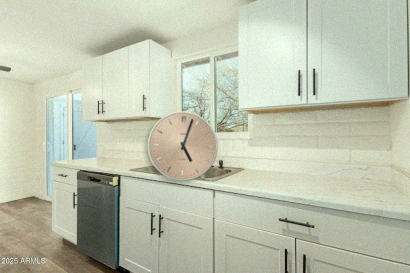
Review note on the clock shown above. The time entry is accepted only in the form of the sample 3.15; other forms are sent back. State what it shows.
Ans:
5.03
